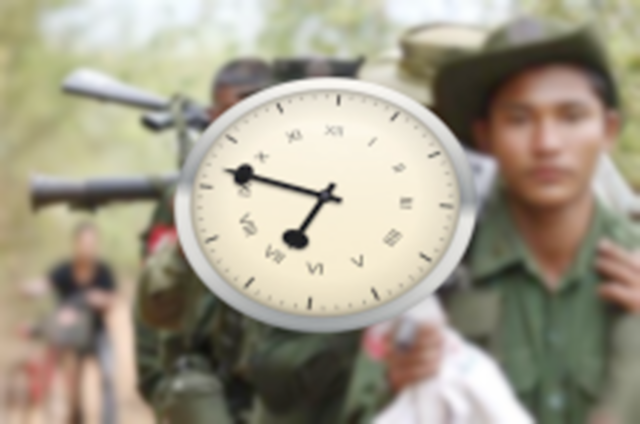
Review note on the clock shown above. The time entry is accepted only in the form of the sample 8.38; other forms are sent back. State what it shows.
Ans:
6.47
